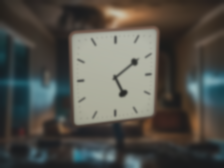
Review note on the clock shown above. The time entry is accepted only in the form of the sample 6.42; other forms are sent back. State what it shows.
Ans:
5.09
